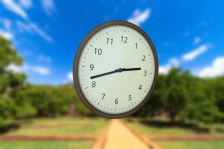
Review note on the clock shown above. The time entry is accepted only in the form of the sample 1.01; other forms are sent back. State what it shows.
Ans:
2.42
